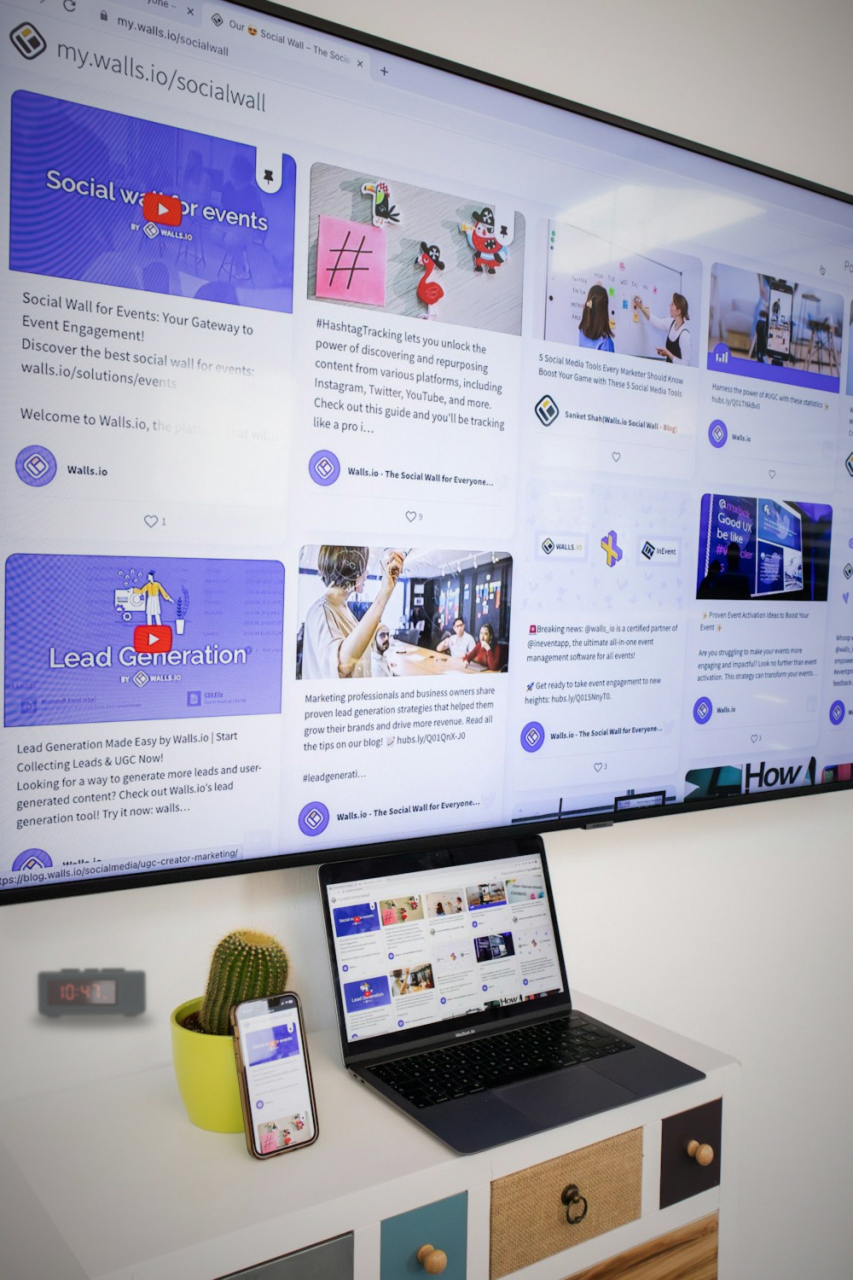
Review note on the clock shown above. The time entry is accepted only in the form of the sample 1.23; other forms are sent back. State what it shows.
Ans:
10.47
